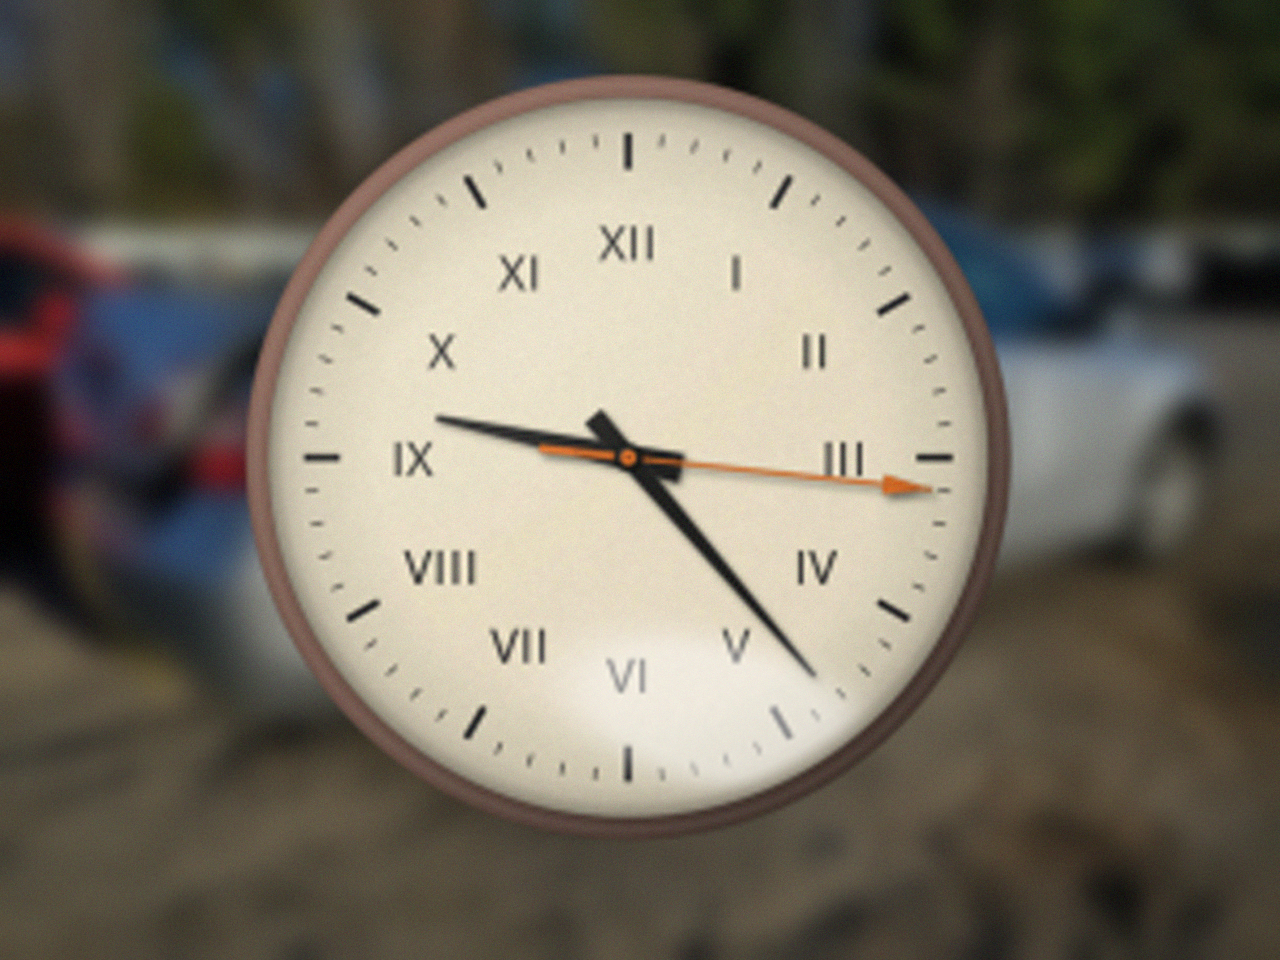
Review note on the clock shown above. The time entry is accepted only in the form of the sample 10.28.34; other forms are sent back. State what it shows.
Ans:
9.23.16
